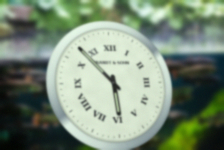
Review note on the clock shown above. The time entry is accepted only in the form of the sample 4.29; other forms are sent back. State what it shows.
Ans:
5.53
